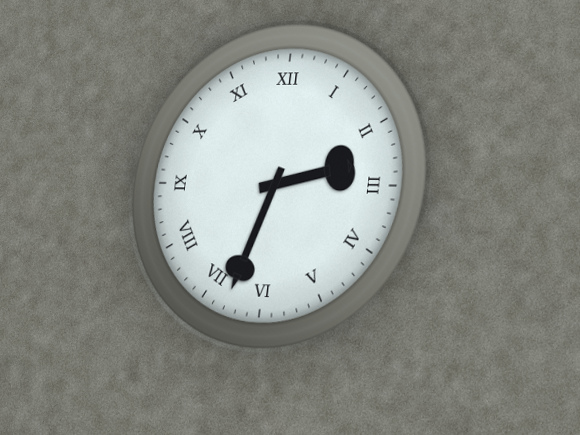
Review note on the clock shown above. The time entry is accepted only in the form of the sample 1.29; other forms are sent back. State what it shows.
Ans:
2.33
